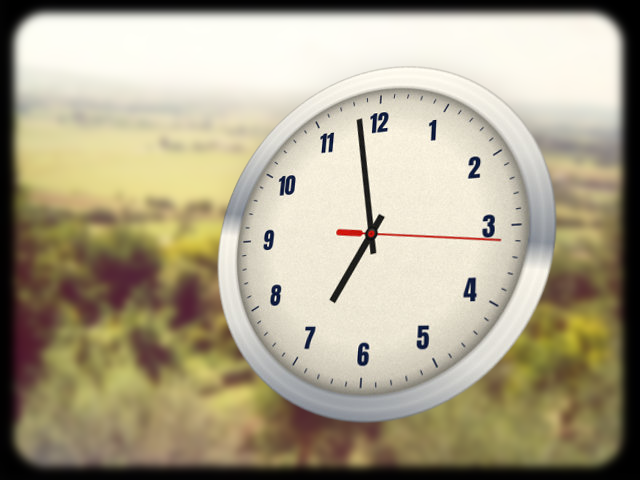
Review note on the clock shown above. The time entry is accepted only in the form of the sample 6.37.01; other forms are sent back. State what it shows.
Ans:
6.58.16
